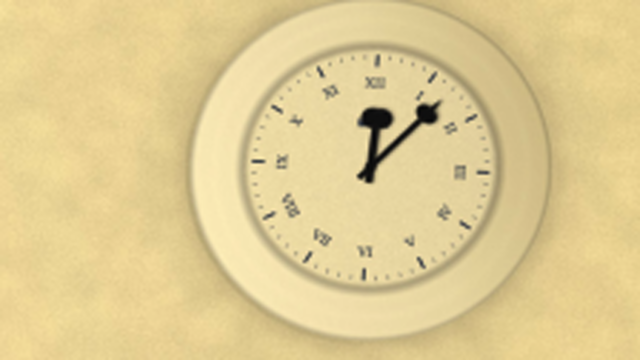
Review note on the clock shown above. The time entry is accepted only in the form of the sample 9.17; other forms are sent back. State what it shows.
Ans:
12.07
